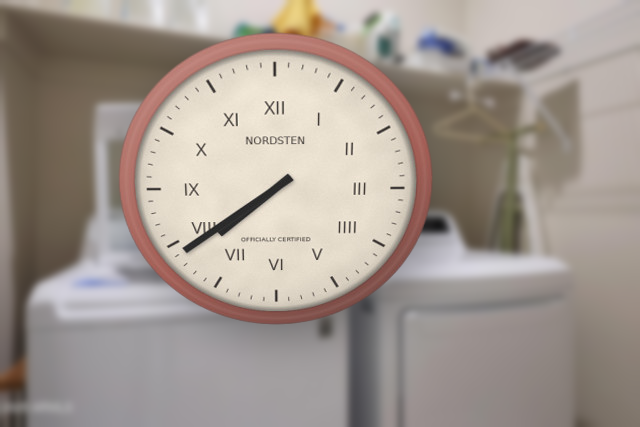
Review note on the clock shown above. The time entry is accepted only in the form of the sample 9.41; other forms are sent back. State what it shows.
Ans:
7.39
